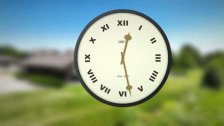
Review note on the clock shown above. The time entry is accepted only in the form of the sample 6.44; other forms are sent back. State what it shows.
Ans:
12.28
